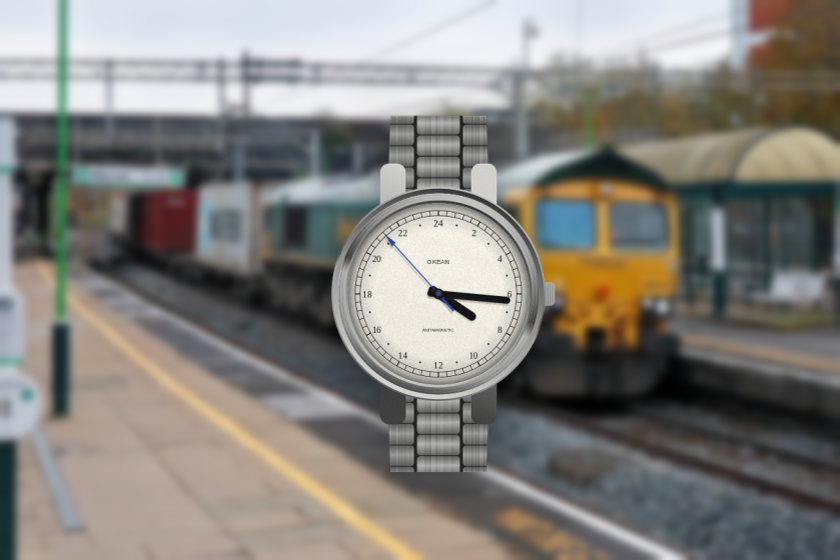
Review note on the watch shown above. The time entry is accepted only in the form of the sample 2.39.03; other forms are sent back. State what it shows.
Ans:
8.15.53
